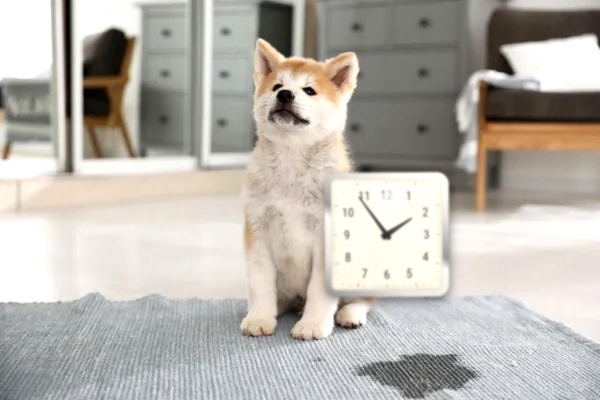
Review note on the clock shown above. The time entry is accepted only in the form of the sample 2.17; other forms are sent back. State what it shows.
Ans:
1.54
